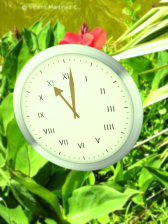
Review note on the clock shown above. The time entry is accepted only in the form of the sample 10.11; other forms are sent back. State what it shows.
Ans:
11.01
